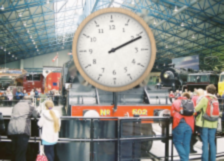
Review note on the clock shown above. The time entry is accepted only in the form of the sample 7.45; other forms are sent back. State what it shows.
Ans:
2.11
